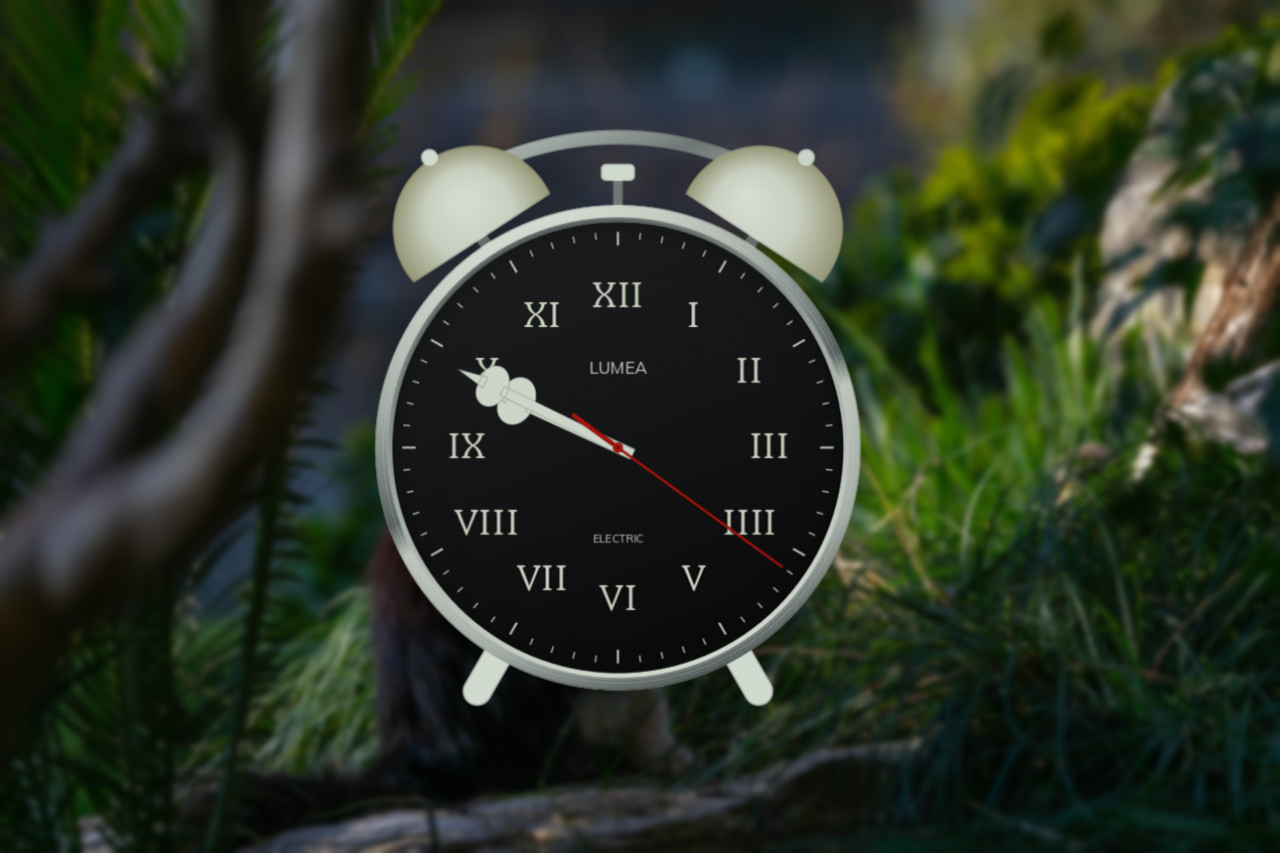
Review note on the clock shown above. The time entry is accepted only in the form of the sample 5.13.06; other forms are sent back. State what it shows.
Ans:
9.49.21
